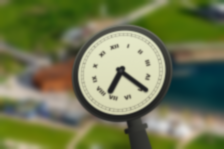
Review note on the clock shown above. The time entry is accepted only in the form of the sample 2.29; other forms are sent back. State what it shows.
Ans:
7.24
